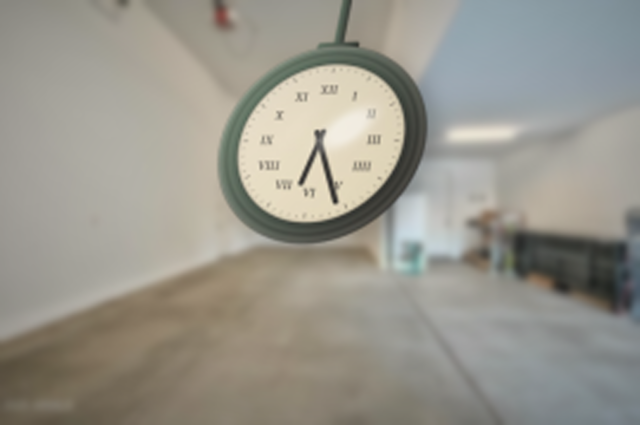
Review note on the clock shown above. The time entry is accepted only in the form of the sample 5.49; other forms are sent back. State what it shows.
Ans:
6.26
